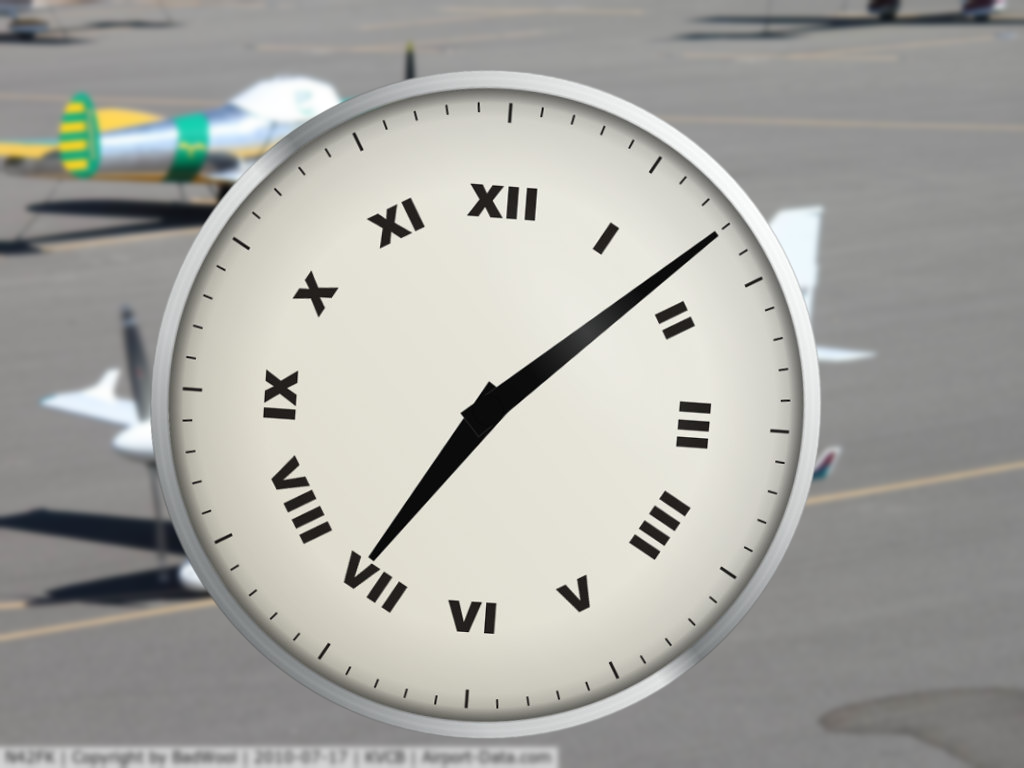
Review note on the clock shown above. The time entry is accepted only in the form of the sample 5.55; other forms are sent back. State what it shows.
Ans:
7.08
